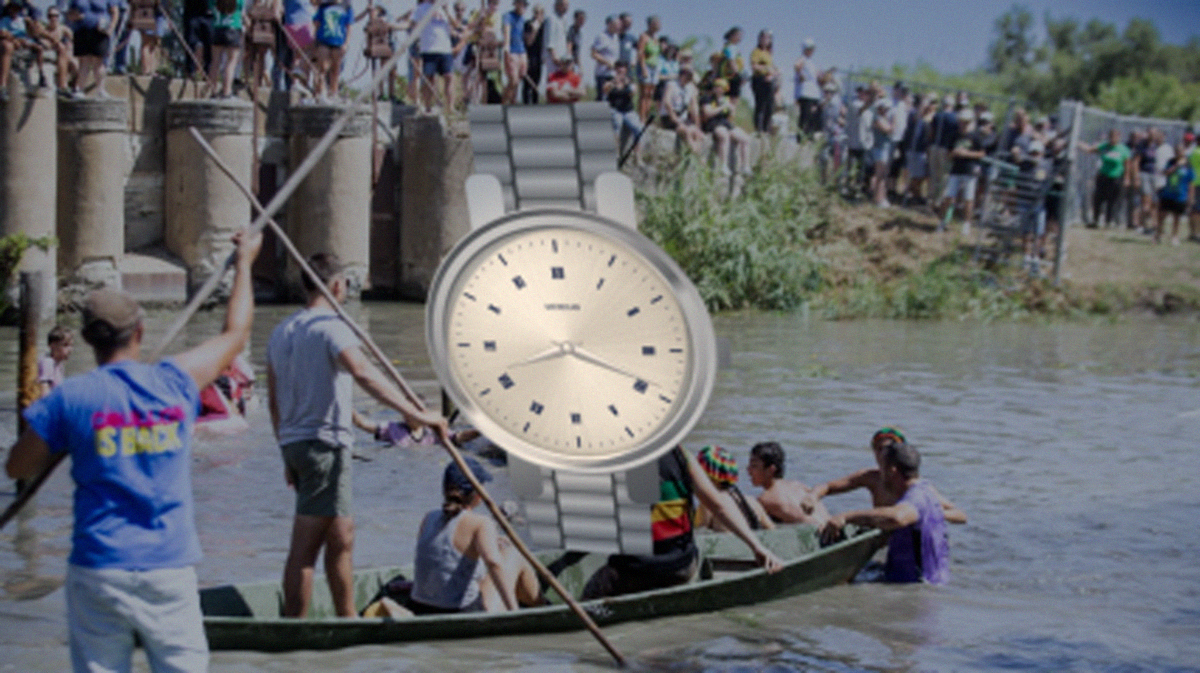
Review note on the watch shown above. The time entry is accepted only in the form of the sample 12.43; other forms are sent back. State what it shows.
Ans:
8.19
